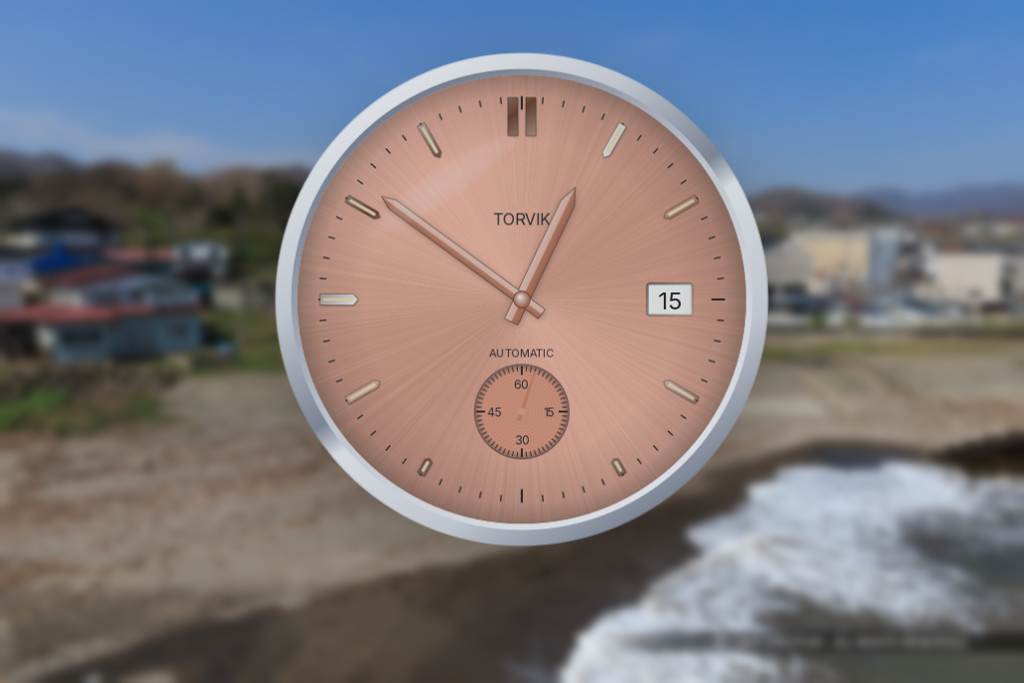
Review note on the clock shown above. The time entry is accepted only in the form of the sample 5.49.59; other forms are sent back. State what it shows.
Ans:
12.51.03
